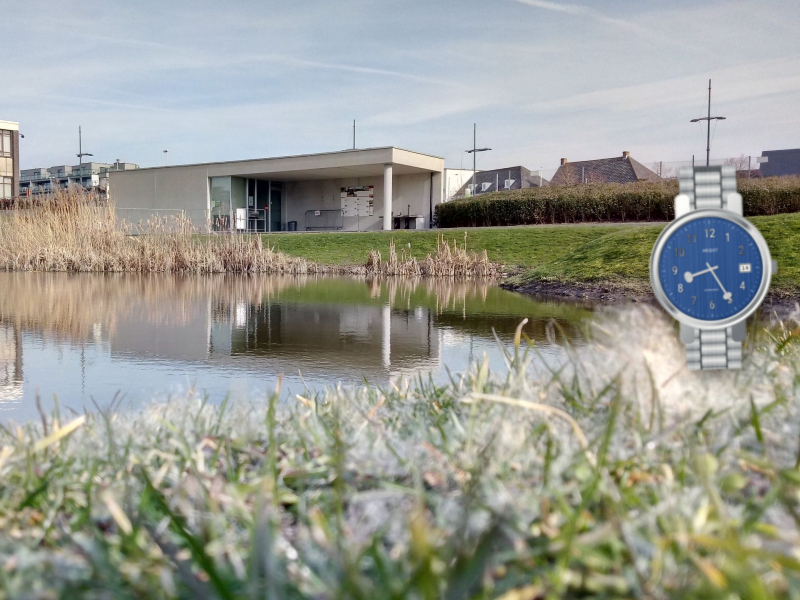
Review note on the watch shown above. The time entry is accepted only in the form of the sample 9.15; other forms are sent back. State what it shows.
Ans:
8.25
